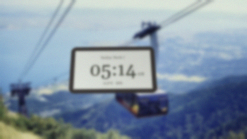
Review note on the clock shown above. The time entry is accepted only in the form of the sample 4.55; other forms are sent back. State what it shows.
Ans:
5.14
